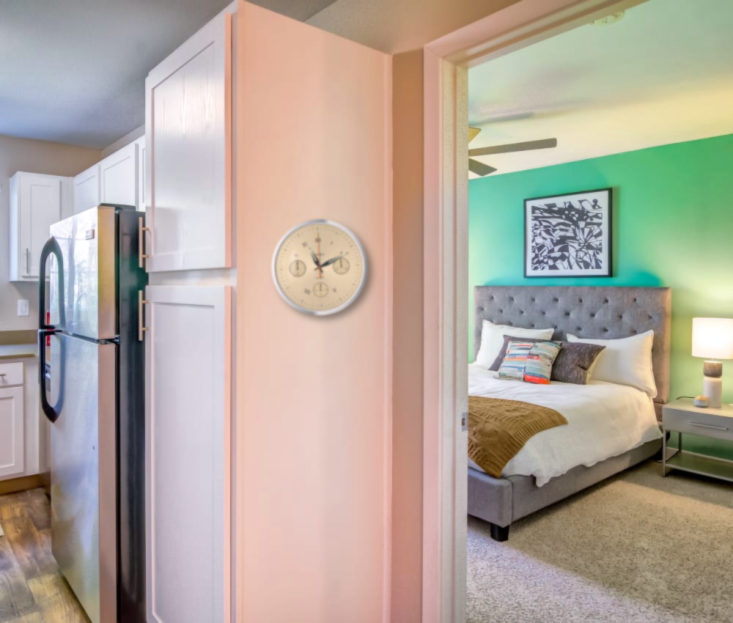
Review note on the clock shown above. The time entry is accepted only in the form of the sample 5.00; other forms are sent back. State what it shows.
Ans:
11.11
